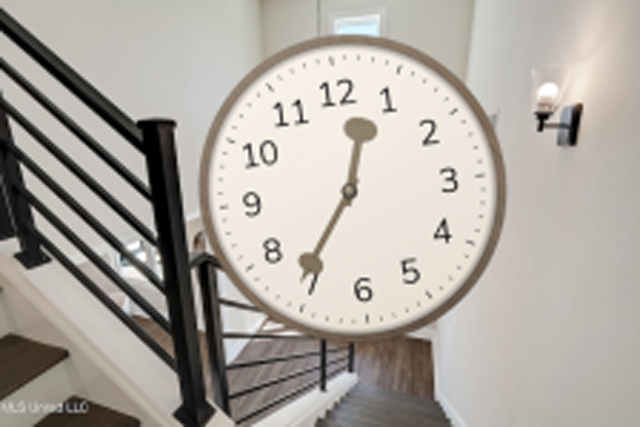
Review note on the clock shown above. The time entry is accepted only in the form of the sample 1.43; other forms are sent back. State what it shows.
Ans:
12.36
